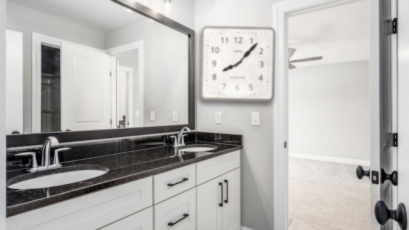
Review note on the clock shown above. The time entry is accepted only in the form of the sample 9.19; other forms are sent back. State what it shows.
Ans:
8.07
